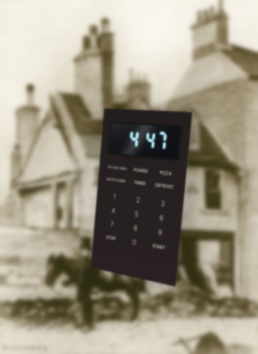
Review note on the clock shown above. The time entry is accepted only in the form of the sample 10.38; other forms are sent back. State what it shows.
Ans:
4.47
